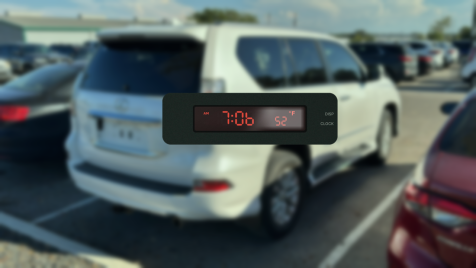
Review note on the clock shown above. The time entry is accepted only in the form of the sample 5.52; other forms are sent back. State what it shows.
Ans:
7.06
